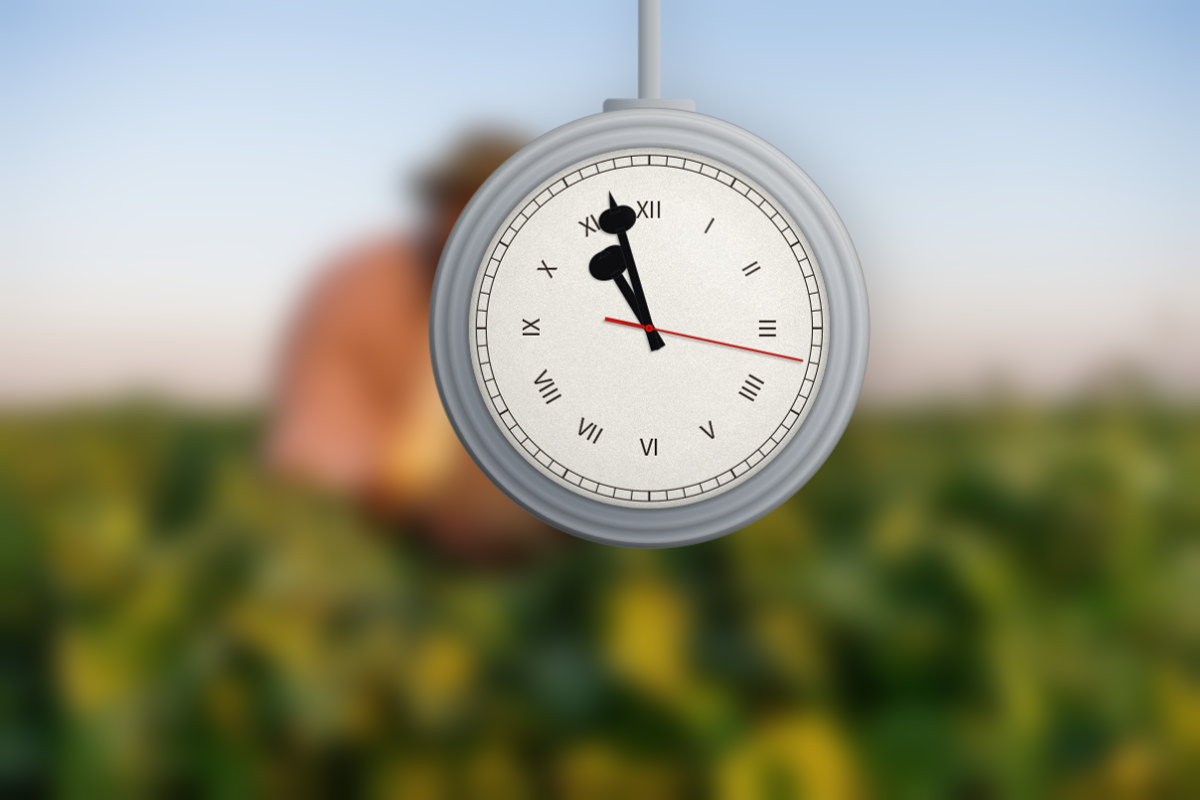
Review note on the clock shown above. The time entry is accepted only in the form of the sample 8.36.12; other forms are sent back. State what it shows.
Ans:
10.57.17
